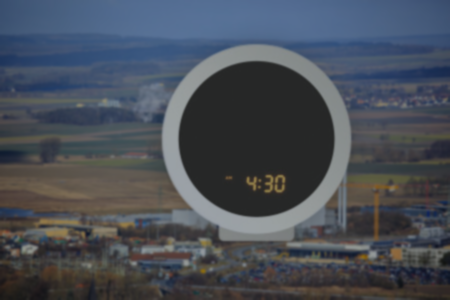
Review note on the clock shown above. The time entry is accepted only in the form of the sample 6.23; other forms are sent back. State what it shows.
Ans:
4.30
